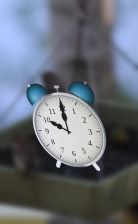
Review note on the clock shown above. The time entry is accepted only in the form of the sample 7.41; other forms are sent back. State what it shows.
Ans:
10.00
